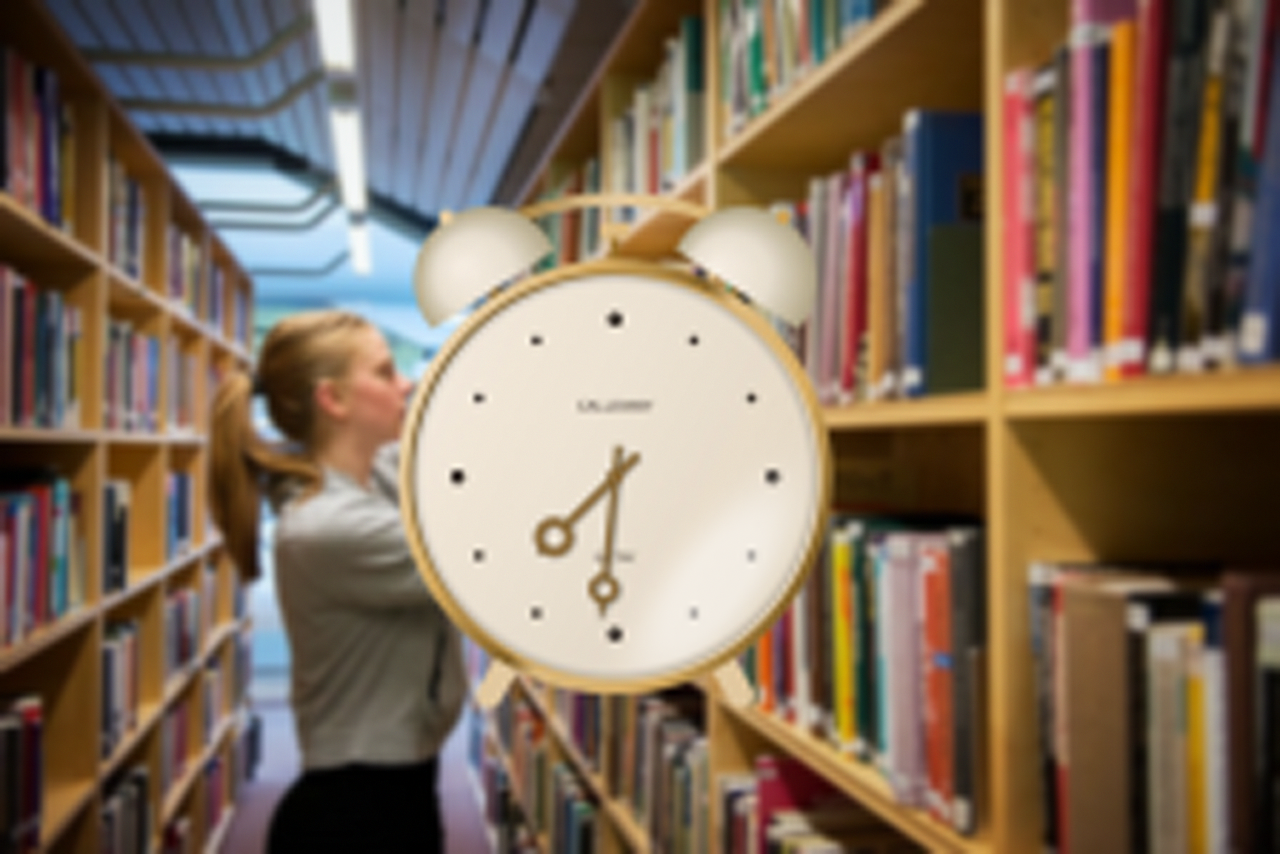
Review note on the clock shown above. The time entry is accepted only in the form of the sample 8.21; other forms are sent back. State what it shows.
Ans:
7.31
